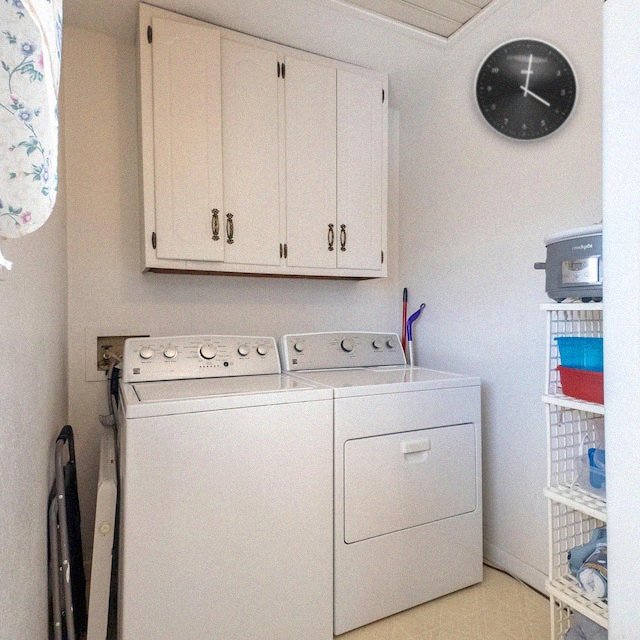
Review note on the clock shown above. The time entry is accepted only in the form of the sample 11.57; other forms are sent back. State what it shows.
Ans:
4.01
